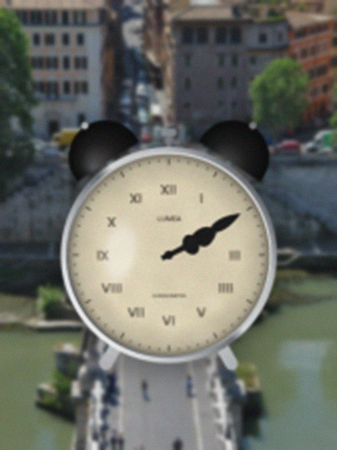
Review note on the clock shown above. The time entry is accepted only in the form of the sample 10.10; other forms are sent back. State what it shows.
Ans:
2.10
